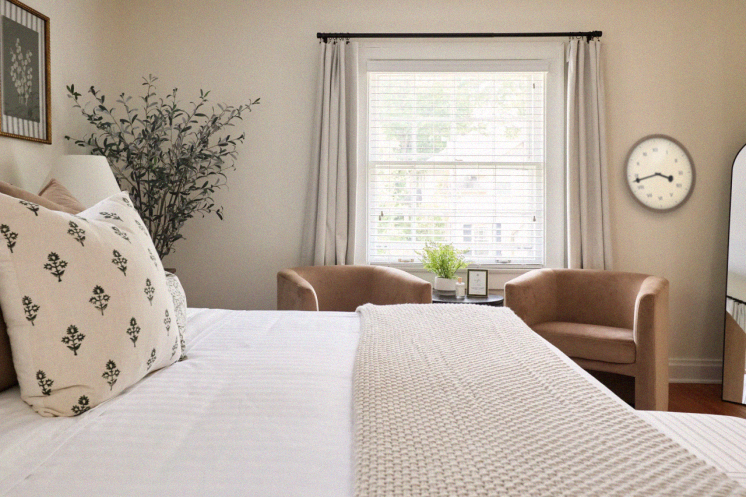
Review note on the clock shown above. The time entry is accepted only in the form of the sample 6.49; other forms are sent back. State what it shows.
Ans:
3.43
